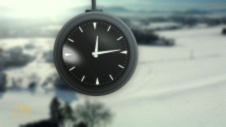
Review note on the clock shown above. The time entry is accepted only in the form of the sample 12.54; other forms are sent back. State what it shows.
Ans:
12.14
